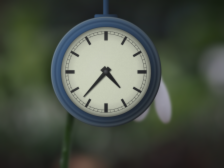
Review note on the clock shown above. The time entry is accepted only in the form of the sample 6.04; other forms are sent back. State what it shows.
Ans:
4.37
